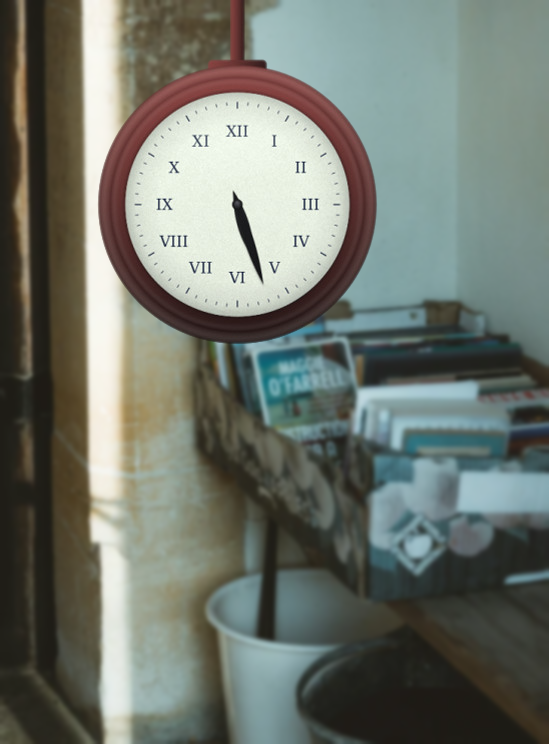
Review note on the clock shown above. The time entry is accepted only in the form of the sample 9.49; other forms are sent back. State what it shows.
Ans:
5.27
